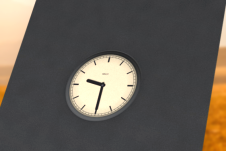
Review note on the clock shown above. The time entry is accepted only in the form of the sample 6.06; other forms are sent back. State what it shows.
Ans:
9.30
